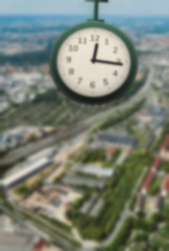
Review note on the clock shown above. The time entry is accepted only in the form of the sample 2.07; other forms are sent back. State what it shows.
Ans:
12.16
